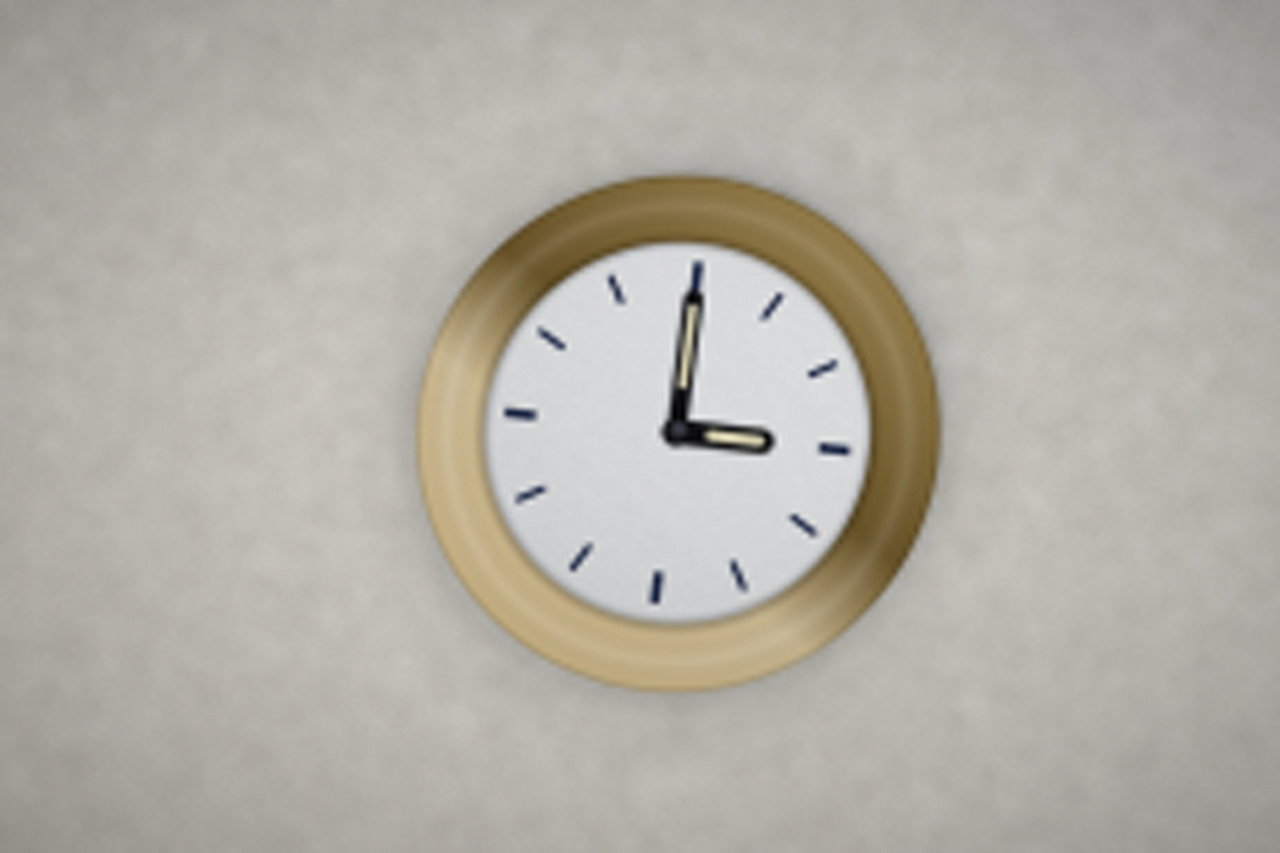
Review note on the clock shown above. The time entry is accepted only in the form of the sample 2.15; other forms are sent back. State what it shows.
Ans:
3.00
